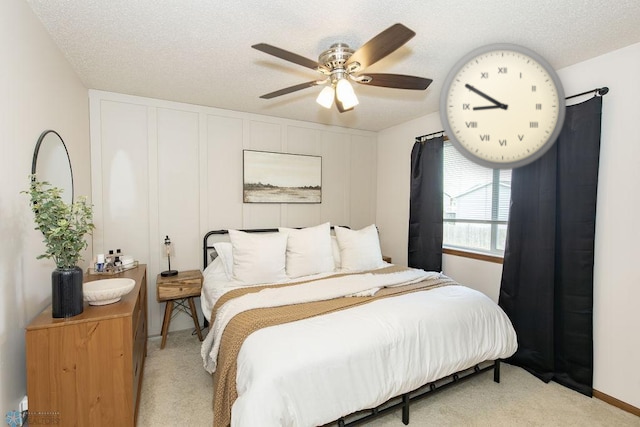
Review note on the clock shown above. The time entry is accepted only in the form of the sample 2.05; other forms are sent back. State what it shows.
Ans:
8.50
